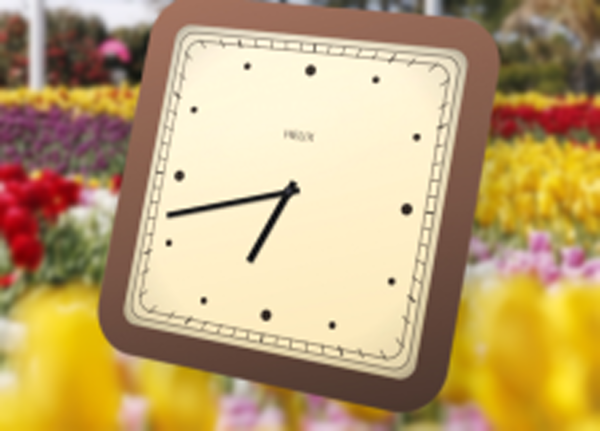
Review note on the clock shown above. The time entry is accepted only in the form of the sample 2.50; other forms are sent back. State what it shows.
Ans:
6.42
